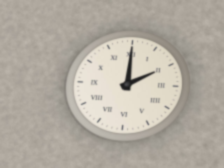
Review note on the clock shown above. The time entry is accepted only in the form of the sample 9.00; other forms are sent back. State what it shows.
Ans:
2.00
